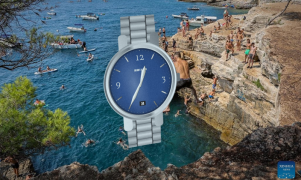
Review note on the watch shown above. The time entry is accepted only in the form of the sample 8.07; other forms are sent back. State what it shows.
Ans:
12.35
